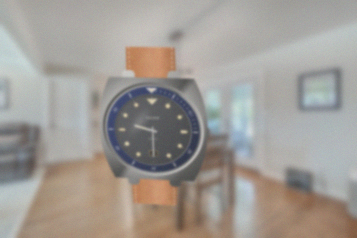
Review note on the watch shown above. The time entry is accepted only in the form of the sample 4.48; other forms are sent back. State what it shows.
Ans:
9.30
